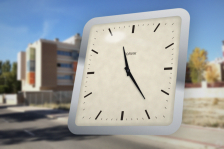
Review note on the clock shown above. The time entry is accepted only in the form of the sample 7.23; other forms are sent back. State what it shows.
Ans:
11.24
